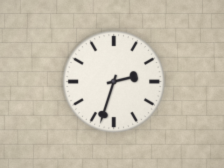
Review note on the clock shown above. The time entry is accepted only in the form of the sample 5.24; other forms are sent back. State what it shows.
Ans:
2.33
